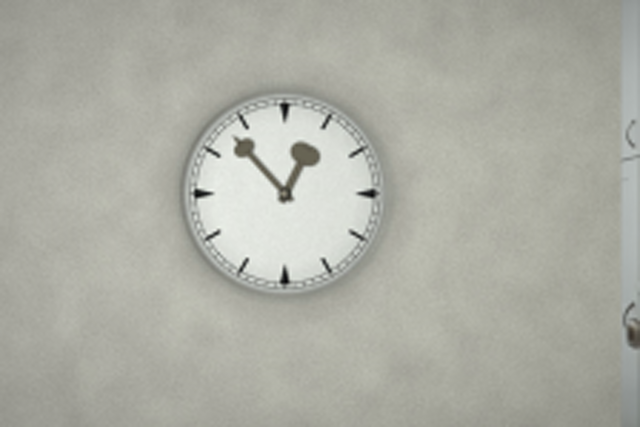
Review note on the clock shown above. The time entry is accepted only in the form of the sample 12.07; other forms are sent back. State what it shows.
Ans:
12.53
